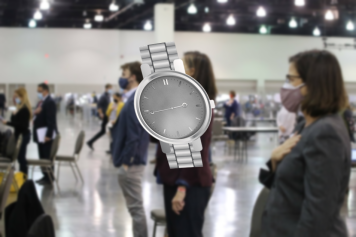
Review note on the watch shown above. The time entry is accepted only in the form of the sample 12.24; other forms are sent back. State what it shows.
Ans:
2.44
